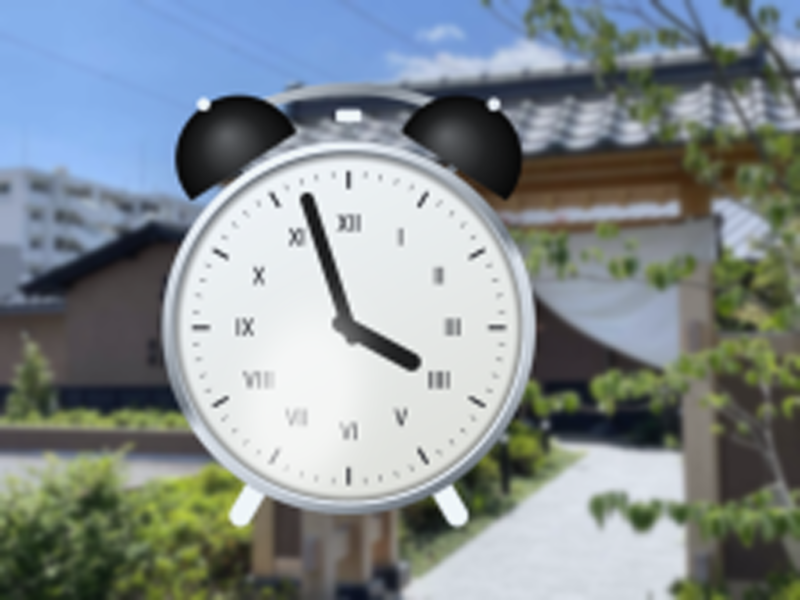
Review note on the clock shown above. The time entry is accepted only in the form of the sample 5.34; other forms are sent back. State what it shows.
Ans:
3.57
